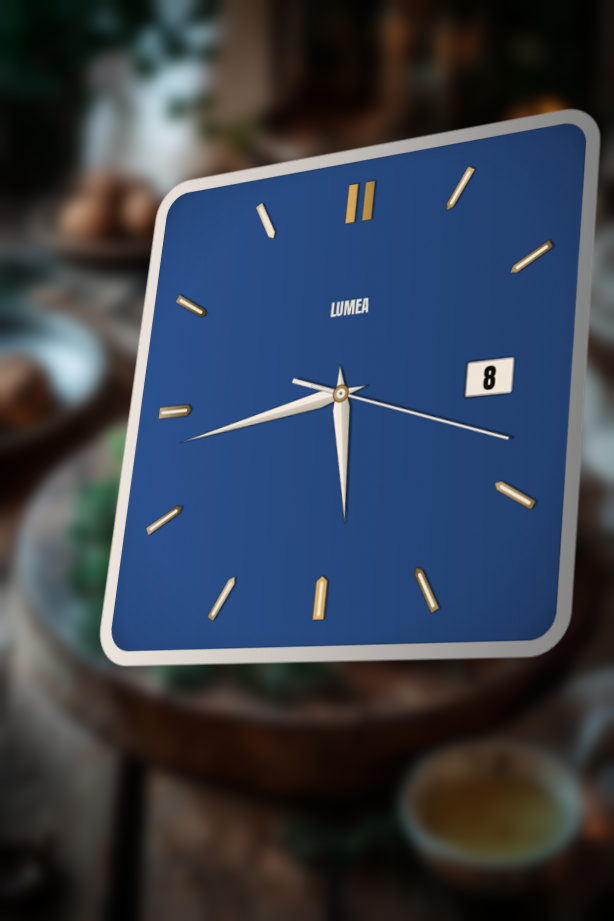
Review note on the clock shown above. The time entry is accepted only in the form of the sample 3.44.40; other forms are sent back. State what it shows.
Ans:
5.43.18
